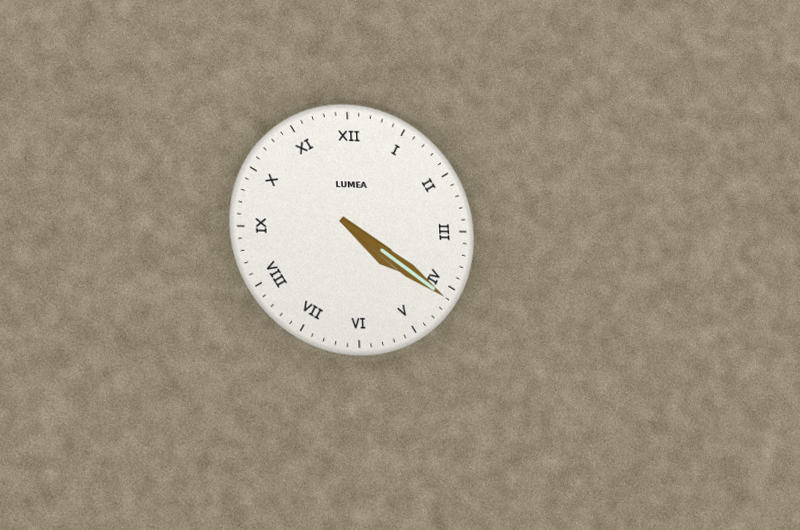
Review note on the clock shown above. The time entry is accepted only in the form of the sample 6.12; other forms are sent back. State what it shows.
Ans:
4.21
